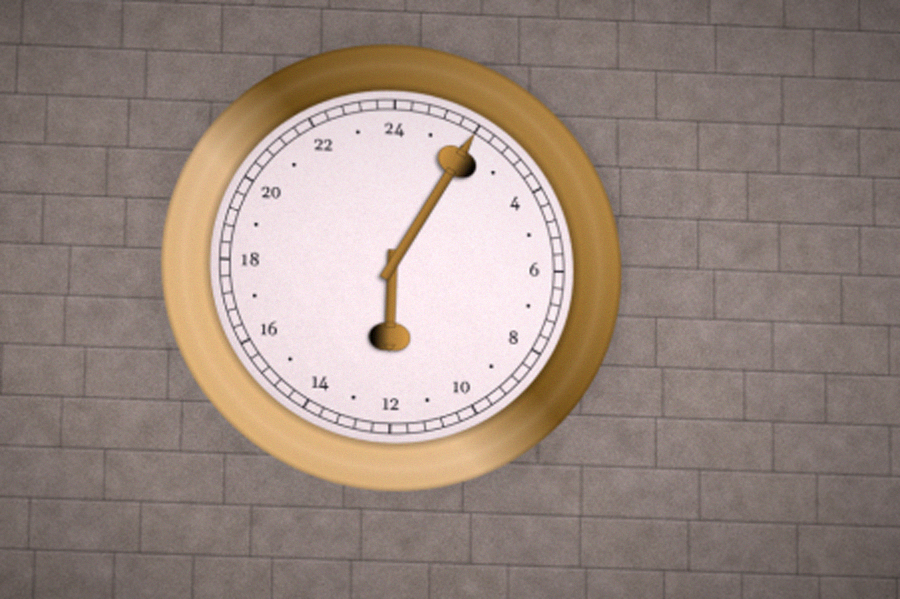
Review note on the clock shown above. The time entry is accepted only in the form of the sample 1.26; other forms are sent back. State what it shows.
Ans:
12.05
